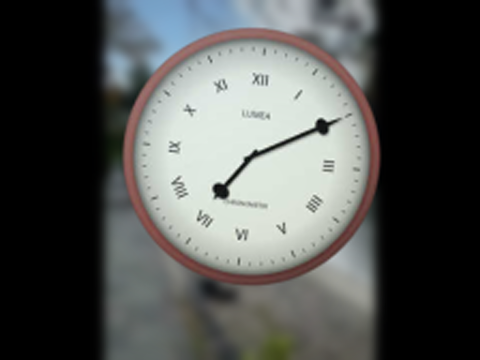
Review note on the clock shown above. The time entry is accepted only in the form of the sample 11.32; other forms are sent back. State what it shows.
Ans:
7.10
